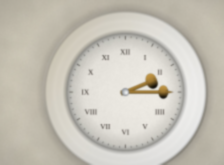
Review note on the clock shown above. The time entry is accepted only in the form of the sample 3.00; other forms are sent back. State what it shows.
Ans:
2.15
